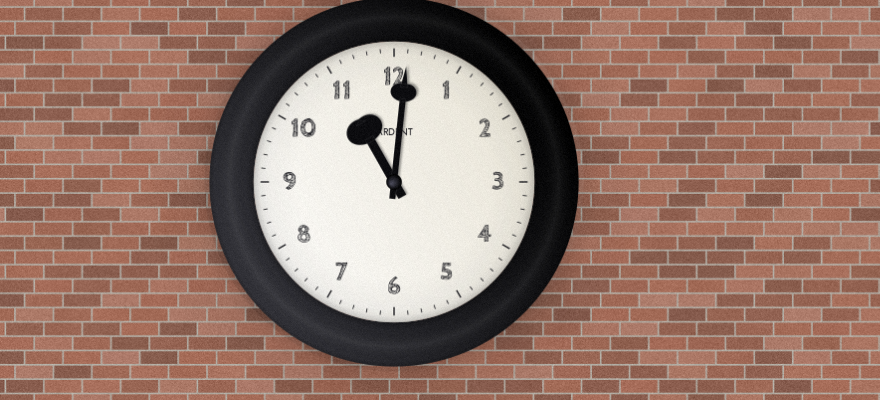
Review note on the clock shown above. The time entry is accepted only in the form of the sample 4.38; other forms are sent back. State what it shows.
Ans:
11.01
